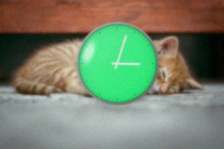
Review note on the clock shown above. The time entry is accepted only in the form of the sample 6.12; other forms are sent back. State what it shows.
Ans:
3.03
